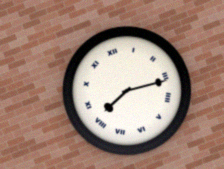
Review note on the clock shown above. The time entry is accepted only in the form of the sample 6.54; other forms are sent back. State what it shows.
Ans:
8.16
